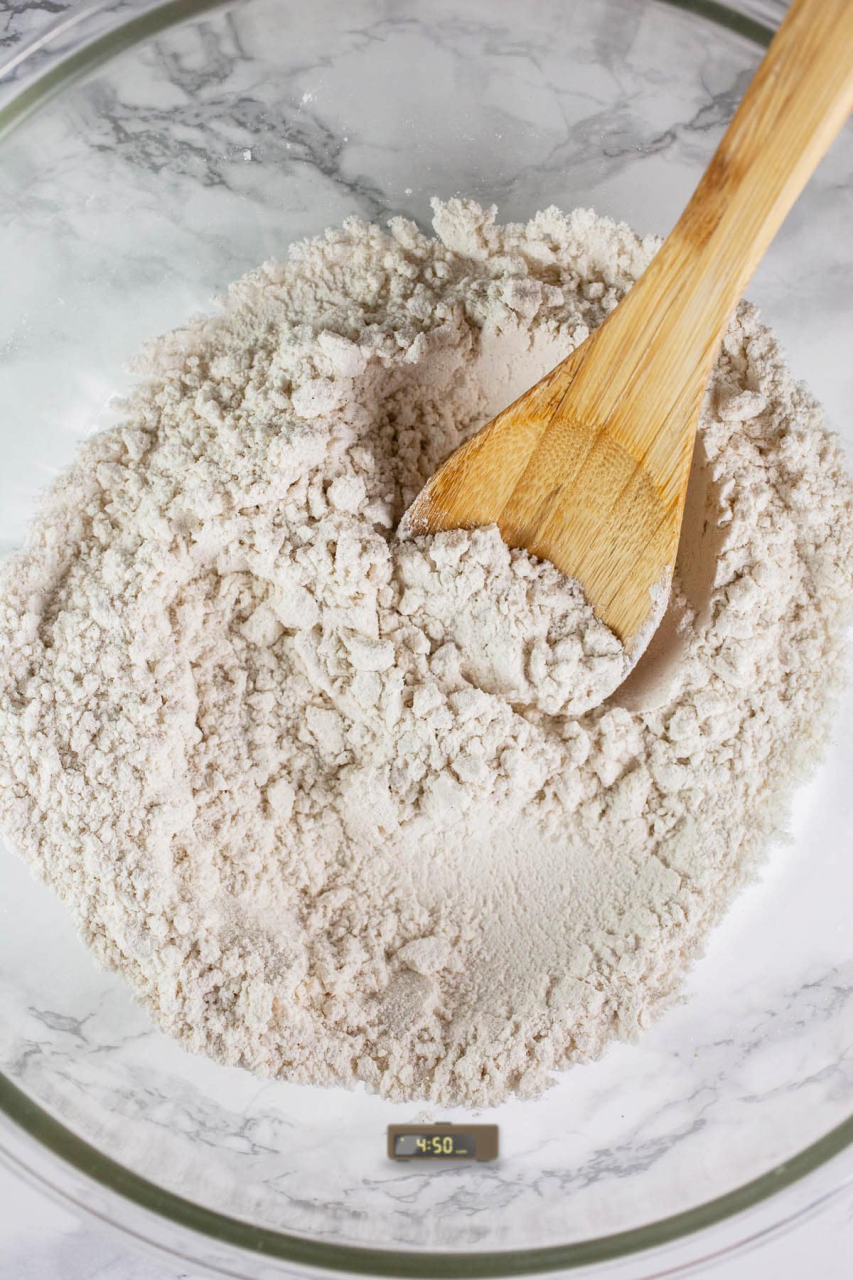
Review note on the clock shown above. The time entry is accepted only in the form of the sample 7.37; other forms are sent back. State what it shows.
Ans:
4.50
